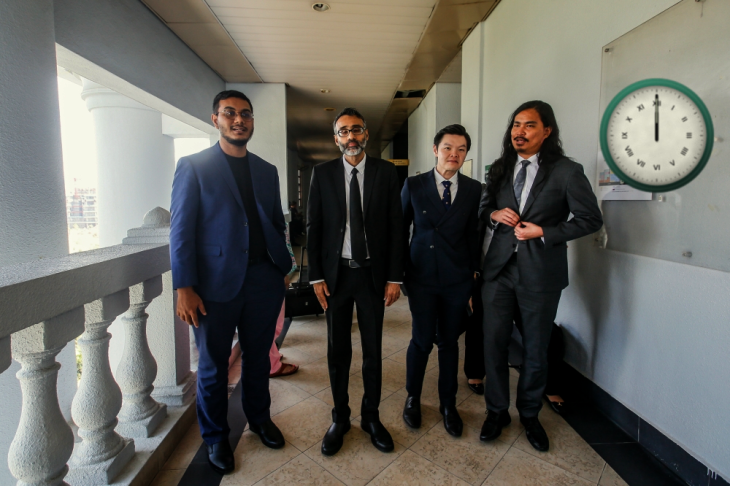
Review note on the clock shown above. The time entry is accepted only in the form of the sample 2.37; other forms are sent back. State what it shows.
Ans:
12.00
